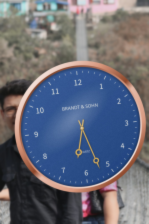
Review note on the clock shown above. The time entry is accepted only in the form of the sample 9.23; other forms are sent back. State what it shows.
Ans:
6.27
